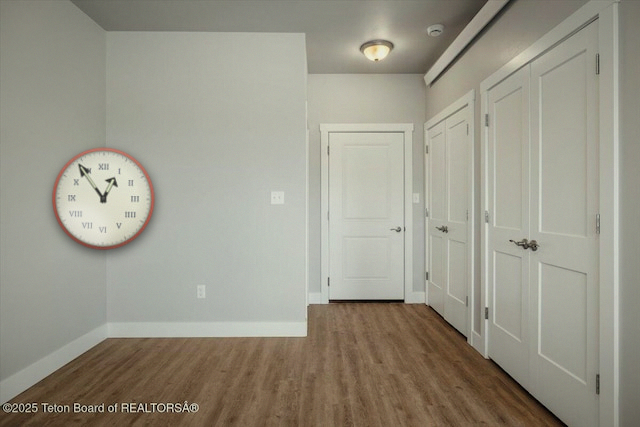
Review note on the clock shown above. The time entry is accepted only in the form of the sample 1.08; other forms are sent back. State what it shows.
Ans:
12.54
